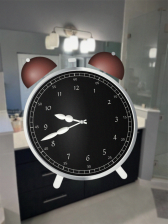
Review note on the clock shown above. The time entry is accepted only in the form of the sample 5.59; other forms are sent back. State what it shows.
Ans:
9.42
